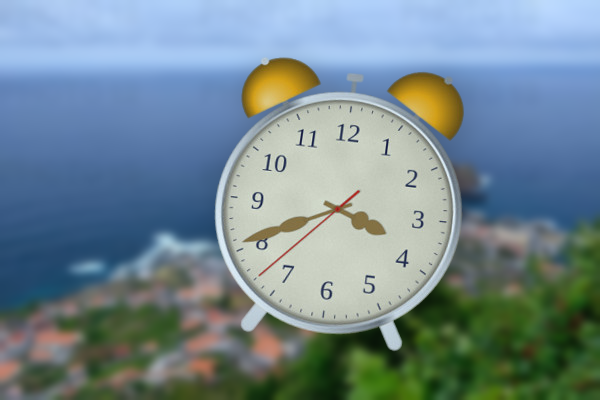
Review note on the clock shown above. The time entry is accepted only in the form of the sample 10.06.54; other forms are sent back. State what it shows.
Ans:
3.40.37
